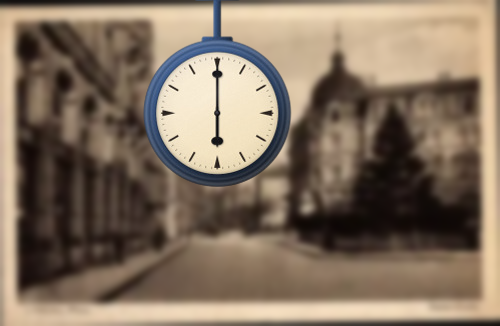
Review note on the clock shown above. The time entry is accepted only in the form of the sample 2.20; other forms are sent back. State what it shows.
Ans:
6.00
